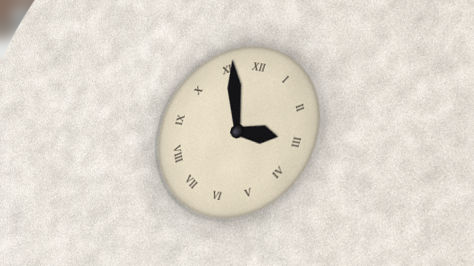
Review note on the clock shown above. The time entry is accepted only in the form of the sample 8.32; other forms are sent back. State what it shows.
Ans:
2.56
